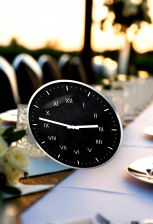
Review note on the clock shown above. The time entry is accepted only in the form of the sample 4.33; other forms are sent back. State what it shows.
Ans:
2.47
